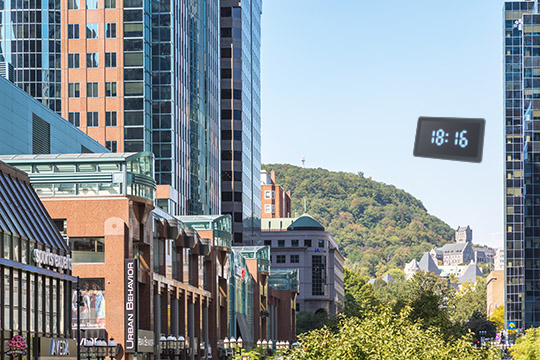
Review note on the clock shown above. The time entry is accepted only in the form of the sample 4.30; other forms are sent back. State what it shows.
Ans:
18.16
